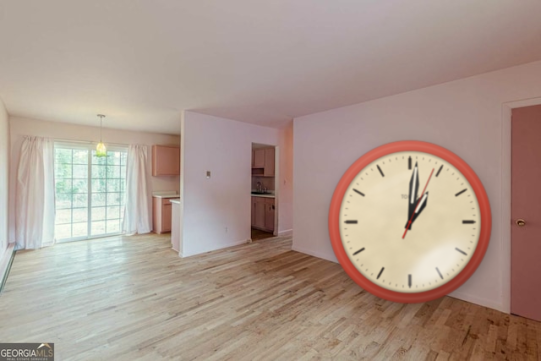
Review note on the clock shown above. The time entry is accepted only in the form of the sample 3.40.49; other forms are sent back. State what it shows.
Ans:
1.01.04
